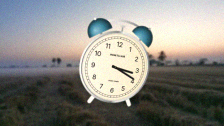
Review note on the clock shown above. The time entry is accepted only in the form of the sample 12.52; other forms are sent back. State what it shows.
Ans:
3.19
